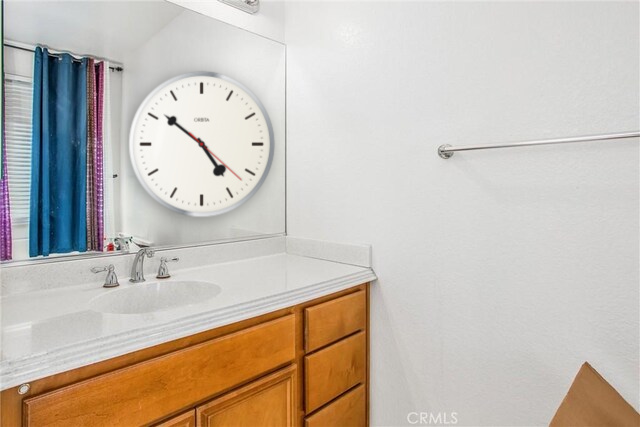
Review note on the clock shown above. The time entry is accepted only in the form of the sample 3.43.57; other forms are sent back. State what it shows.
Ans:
4.51.22
